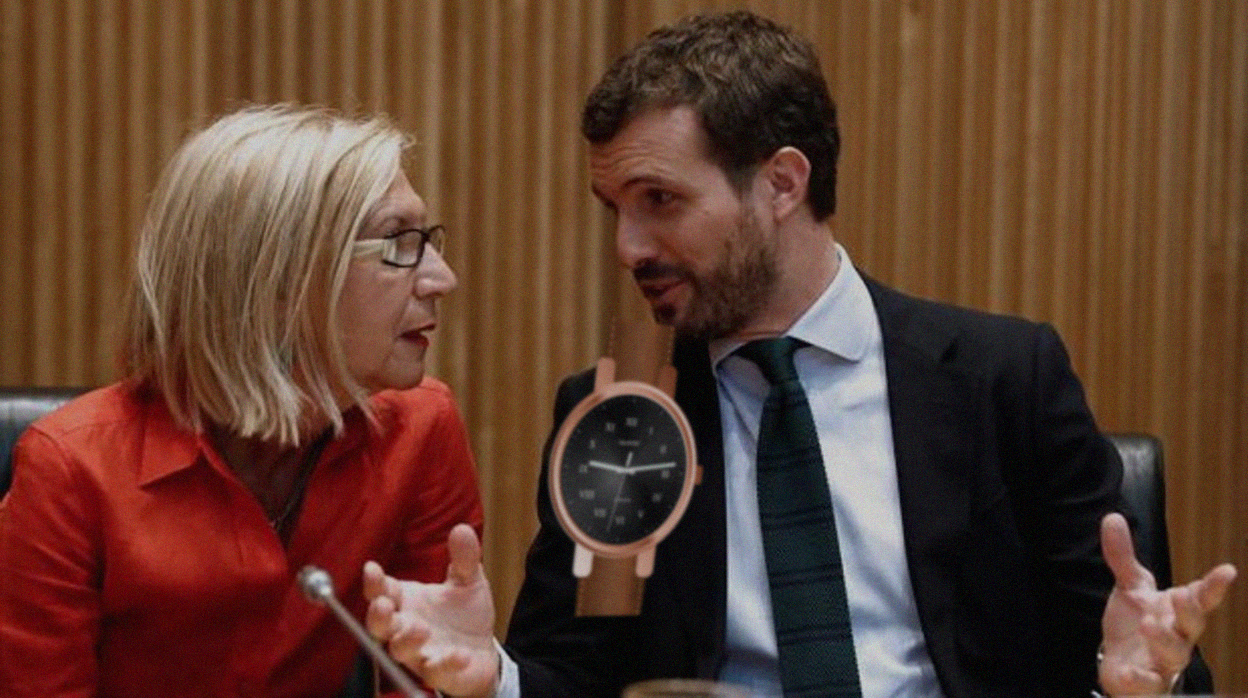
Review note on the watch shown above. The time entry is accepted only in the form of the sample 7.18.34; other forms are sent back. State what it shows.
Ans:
9.13.32
